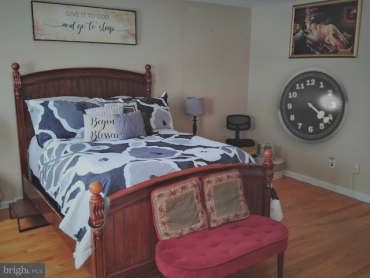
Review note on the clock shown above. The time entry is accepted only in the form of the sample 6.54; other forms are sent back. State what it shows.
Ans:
4.22
